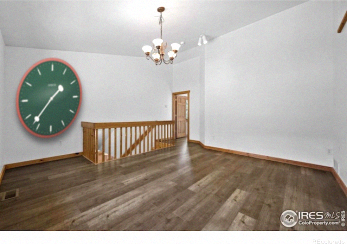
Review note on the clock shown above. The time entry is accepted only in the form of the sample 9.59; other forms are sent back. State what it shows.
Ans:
1.37
